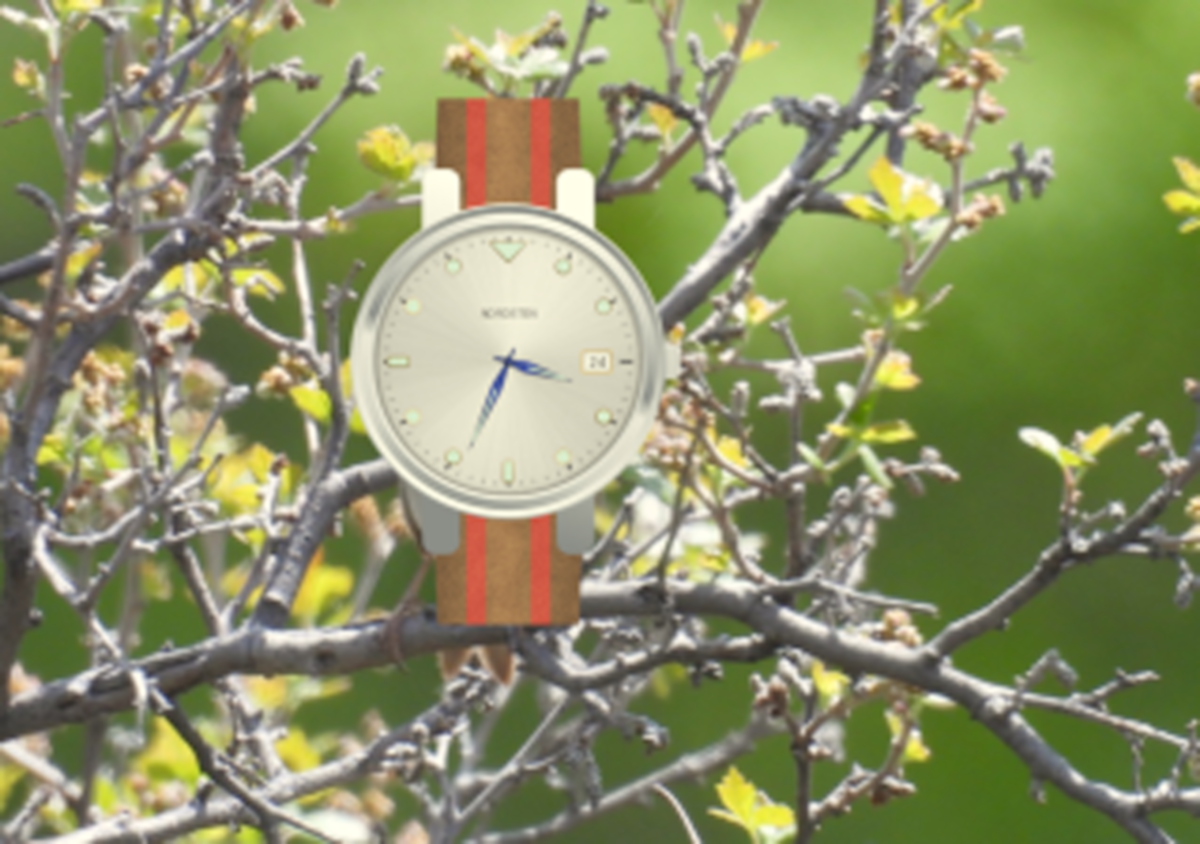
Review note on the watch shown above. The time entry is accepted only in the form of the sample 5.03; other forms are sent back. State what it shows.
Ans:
3.34
